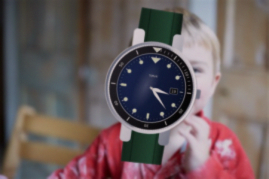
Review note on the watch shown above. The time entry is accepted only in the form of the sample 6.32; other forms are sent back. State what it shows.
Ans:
3.23
